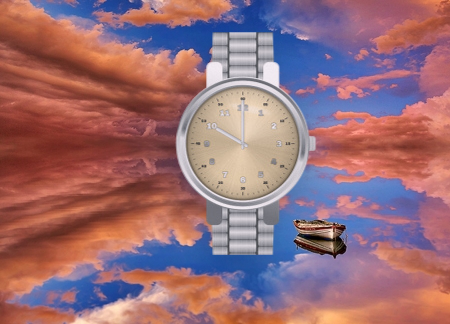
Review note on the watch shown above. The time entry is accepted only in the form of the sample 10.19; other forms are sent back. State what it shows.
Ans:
10.00
